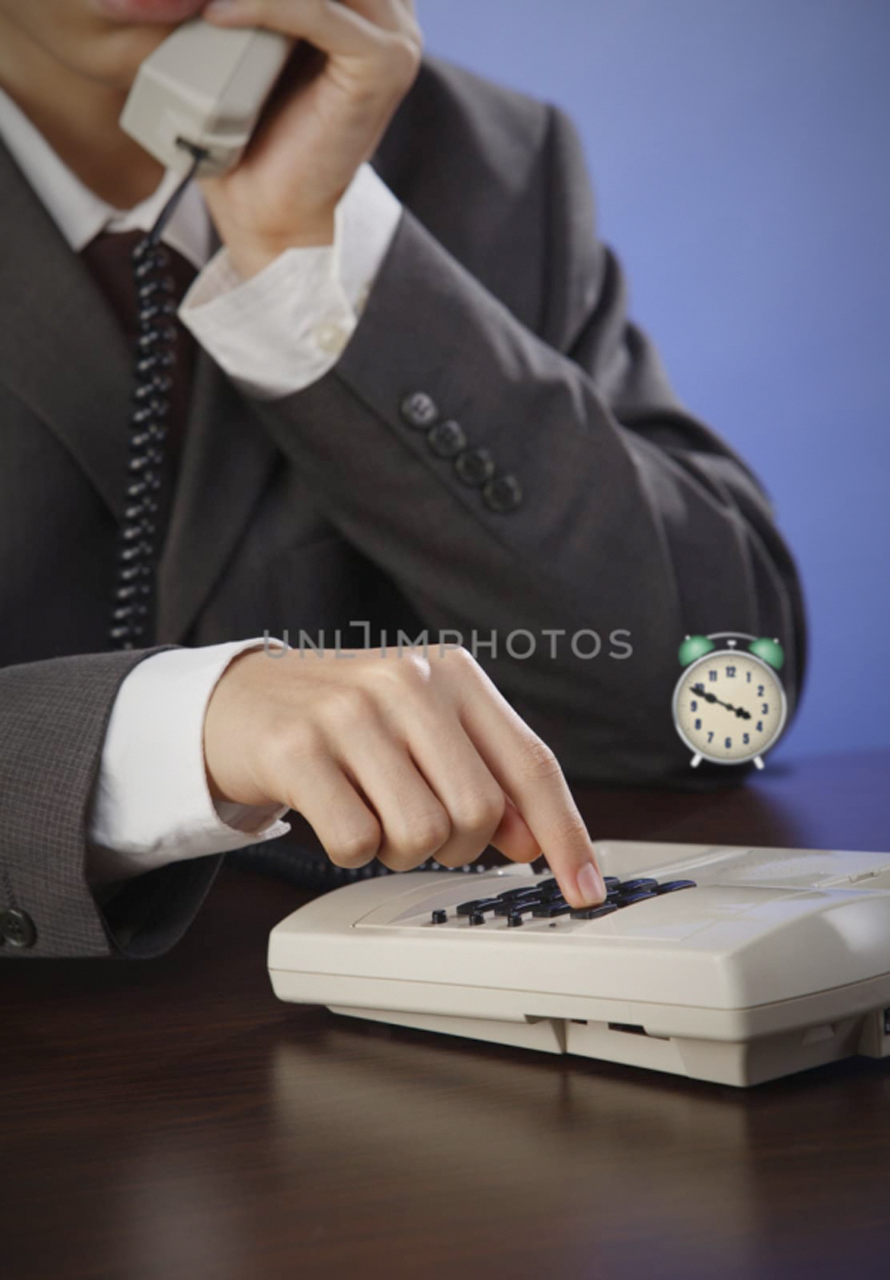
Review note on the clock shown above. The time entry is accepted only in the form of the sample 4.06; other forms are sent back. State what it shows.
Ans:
3.49
